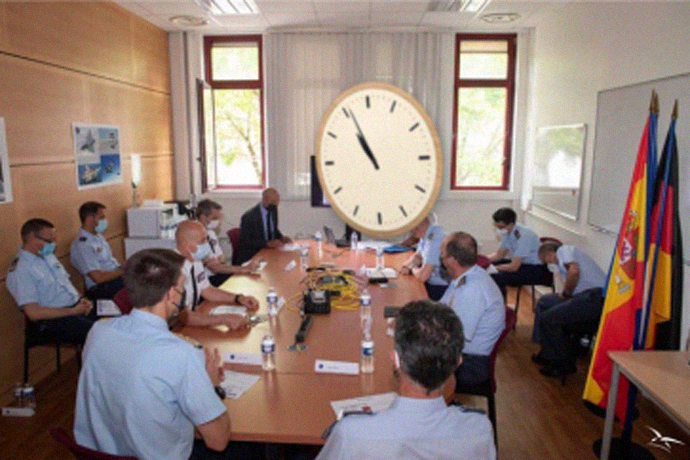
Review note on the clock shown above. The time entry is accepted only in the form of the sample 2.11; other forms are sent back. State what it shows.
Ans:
10.56
